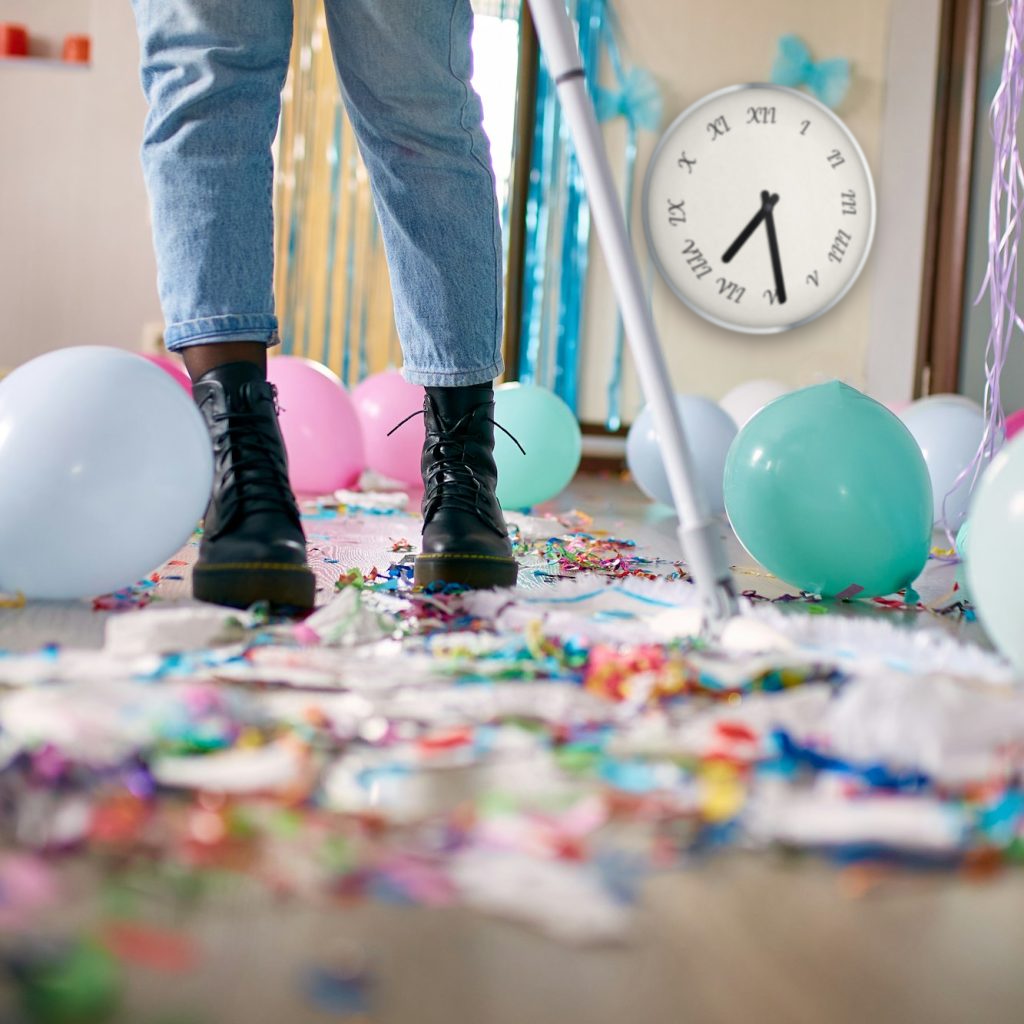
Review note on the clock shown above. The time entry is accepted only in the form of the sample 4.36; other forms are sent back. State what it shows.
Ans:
7.29
